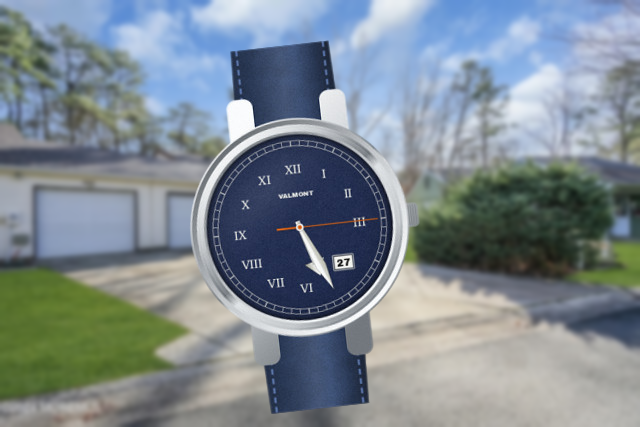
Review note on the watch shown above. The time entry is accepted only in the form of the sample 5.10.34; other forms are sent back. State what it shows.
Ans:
5.26.15
